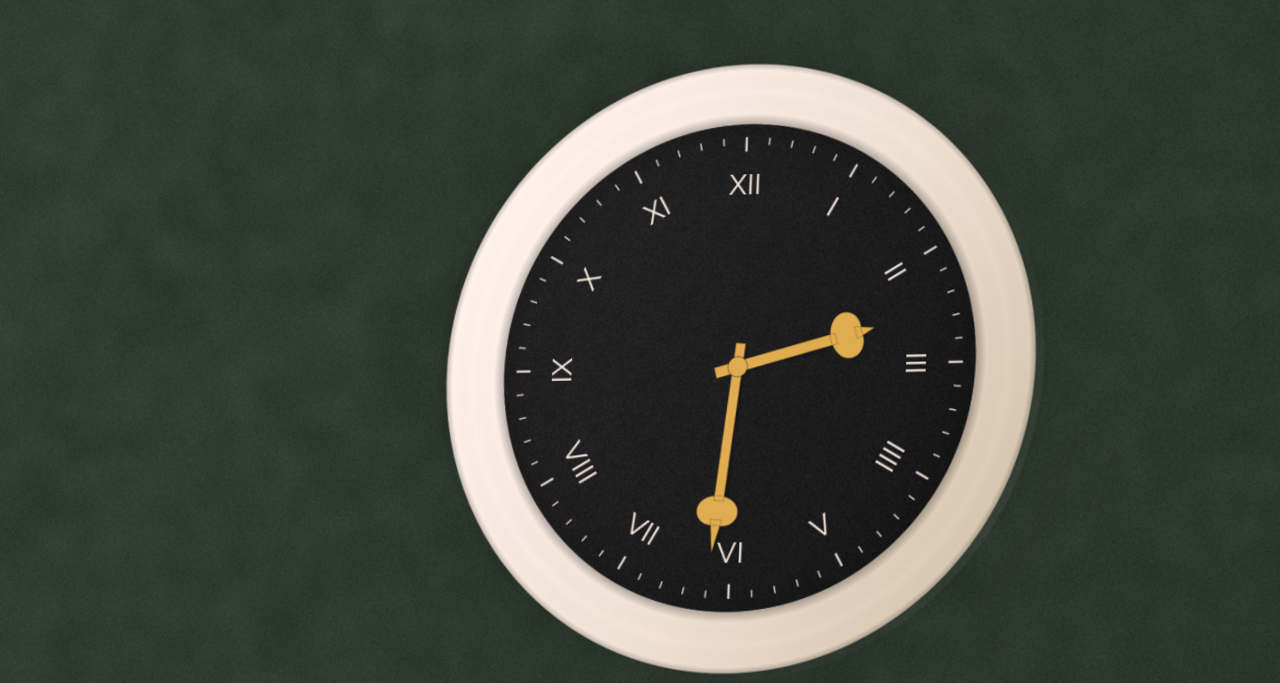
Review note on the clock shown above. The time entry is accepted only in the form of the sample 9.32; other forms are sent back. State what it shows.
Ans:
2.31
